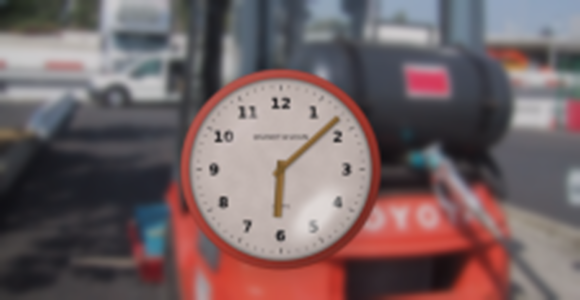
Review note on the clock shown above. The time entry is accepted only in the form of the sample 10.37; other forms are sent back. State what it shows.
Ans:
6.08
